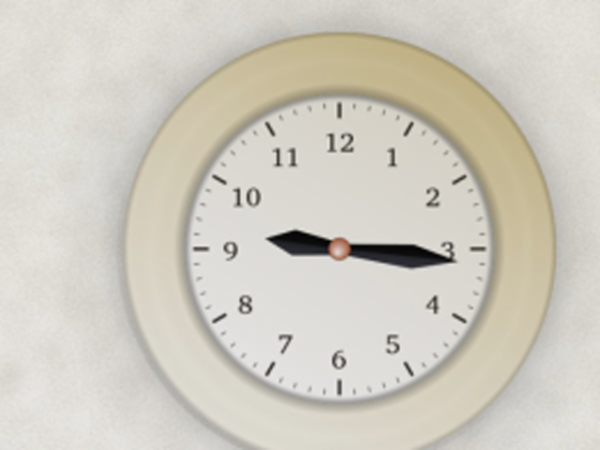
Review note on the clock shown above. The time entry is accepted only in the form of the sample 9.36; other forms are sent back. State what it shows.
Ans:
9.16
